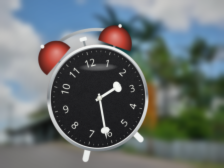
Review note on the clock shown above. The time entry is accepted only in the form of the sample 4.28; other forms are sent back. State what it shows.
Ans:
2.31
